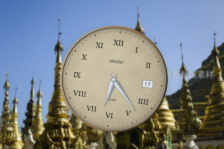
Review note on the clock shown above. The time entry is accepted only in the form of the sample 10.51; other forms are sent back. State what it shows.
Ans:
6.23
